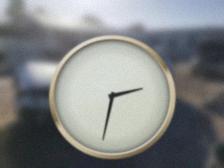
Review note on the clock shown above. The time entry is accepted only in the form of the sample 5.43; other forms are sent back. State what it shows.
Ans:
2.32
